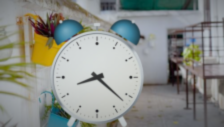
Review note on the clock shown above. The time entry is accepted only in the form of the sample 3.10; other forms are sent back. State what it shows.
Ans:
8.22
